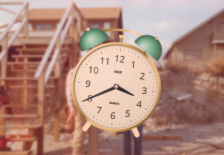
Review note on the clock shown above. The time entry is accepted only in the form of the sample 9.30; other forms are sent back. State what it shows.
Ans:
3.40
